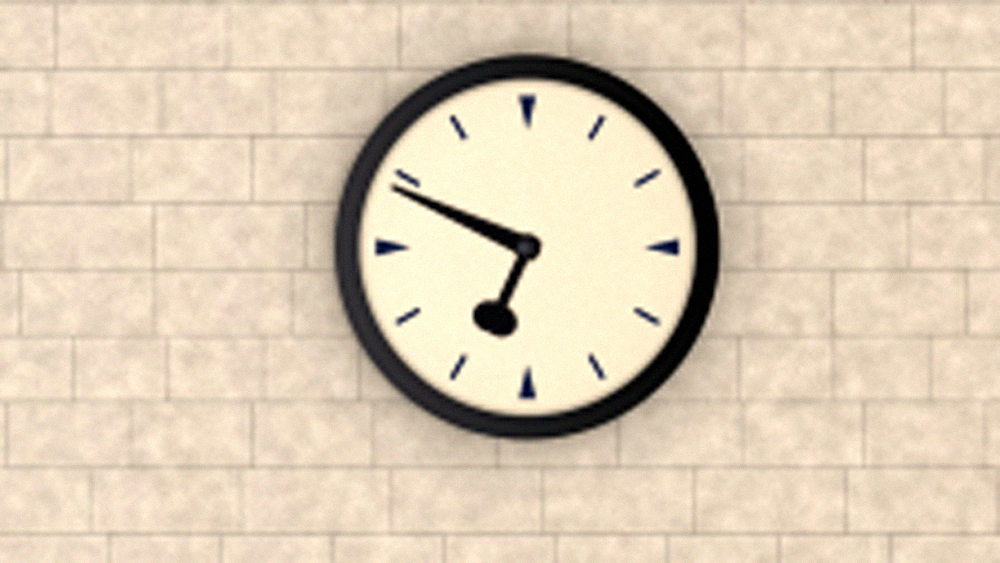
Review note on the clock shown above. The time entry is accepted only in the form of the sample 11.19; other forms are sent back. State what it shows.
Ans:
6.49
